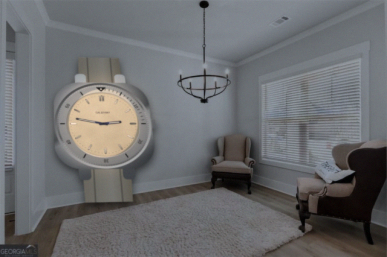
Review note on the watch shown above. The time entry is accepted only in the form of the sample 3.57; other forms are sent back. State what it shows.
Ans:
2.47
